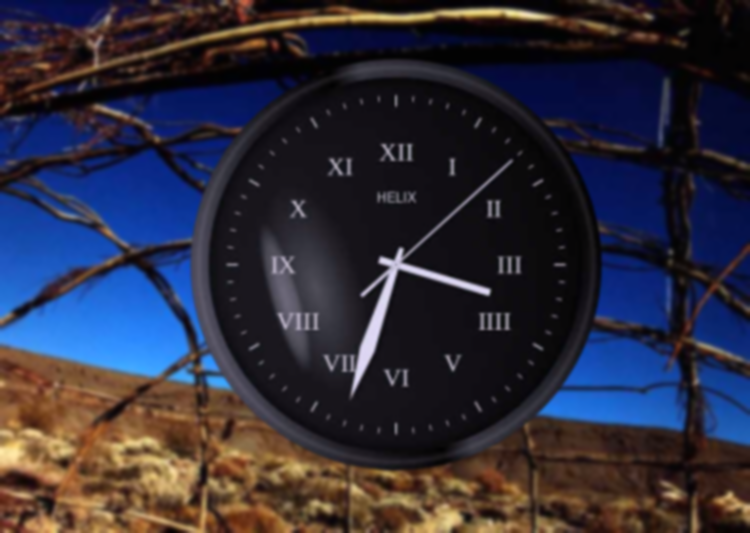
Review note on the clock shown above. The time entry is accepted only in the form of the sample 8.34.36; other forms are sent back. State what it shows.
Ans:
3.33.08
